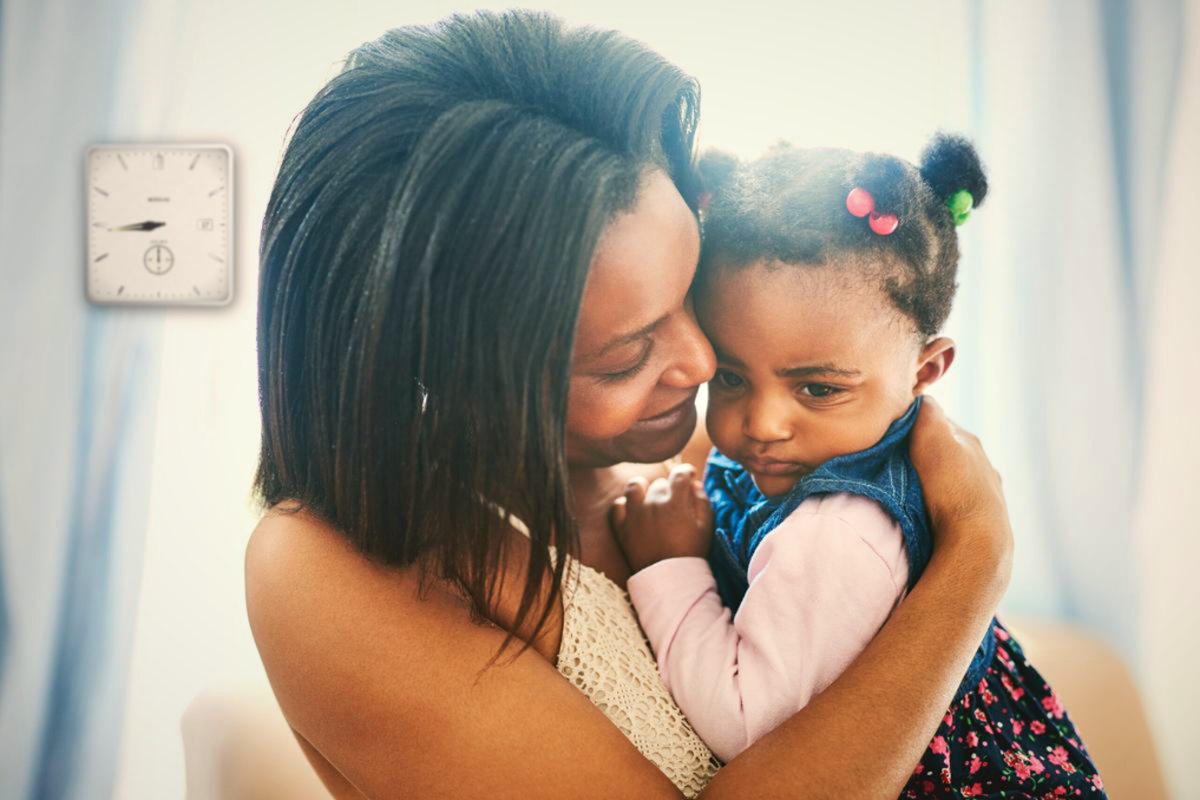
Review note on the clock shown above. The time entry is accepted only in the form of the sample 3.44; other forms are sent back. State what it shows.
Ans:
8.44
